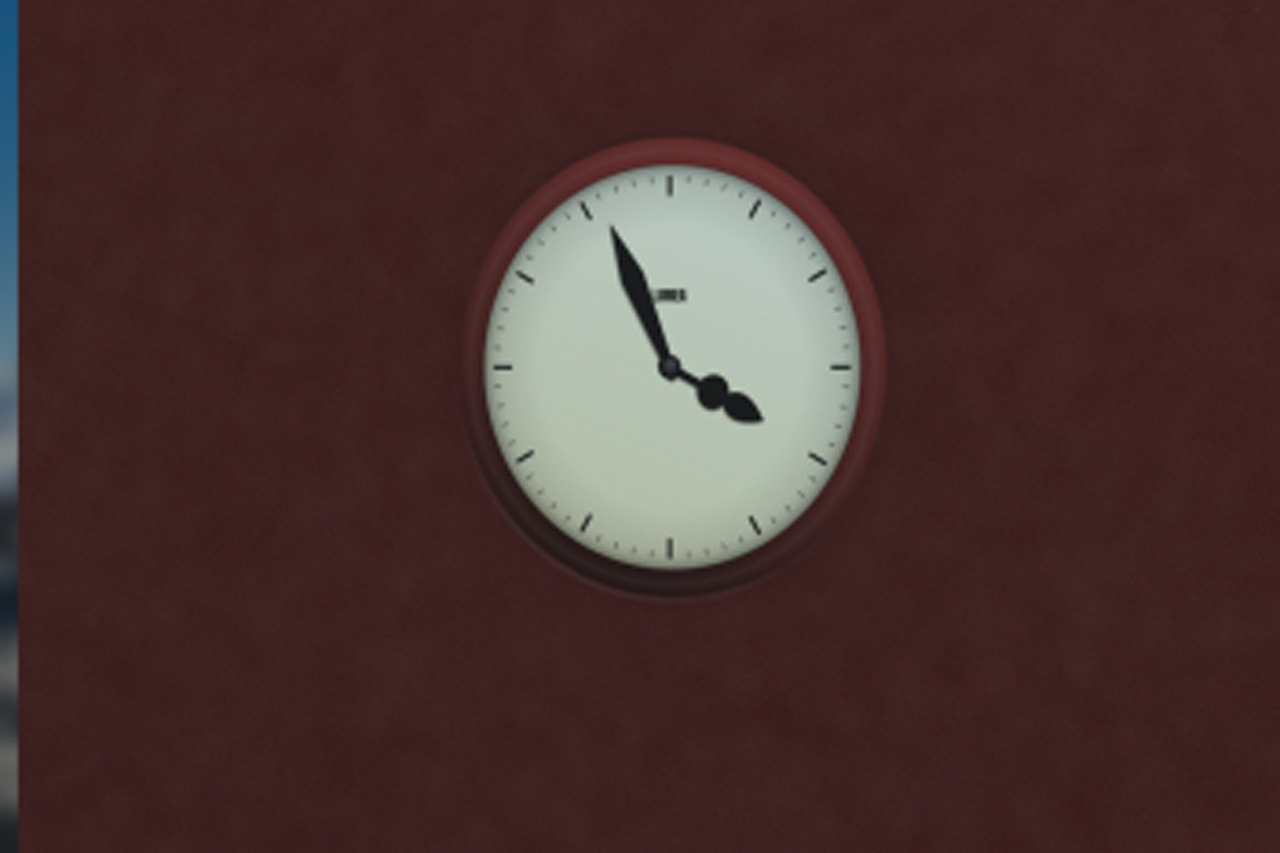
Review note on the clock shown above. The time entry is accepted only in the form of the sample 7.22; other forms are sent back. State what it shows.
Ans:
3.56
